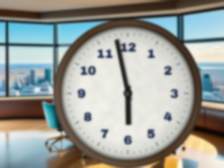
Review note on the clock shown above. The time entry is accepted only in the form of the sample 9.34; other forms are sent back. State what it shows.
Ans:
5.58
